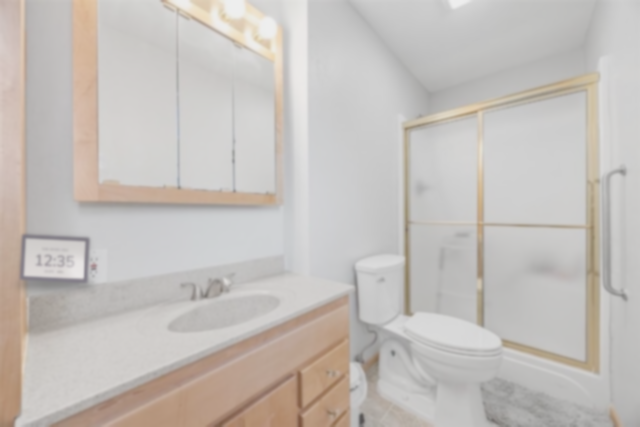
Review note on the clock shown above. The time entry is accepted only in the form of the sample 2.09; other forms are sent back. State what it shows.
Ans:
12.35
